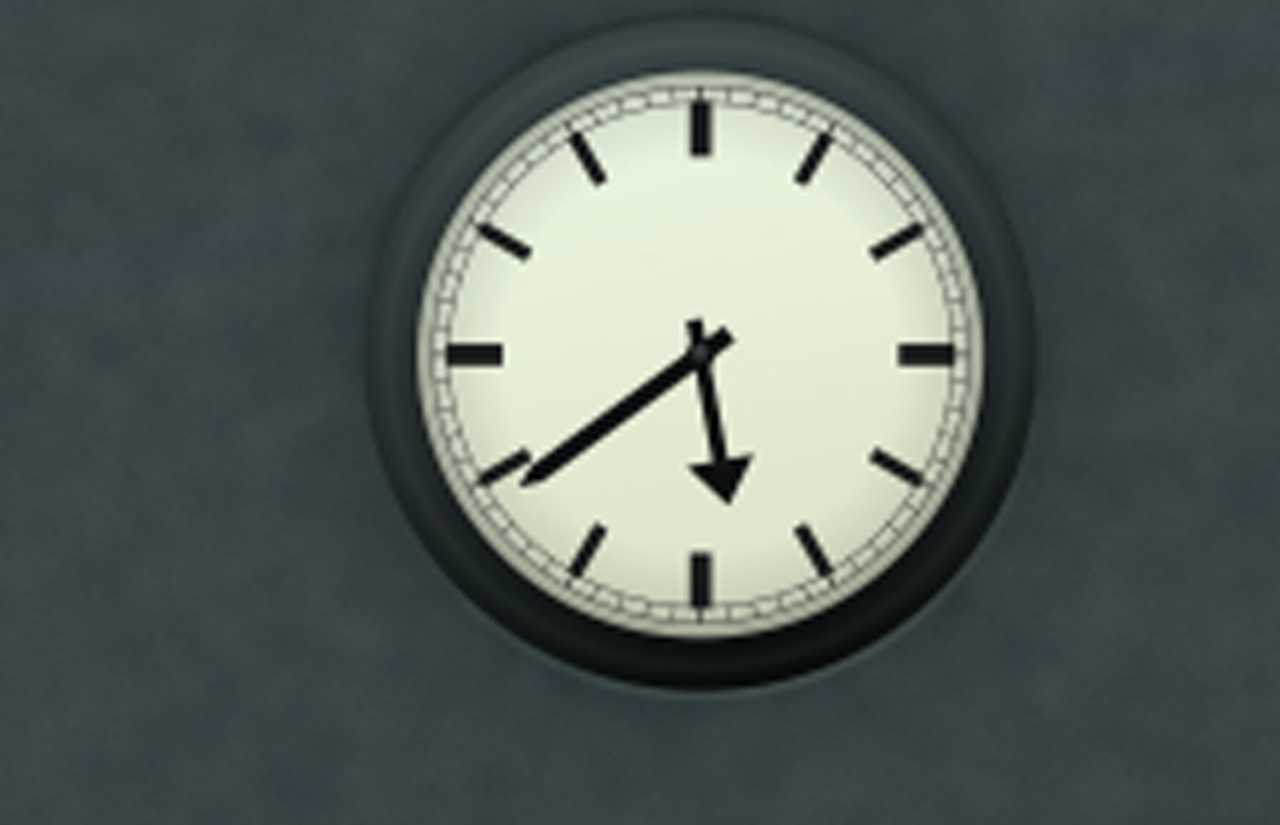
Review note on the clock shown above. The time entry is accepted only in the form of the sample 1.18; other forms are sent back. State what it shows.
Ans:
5.39
